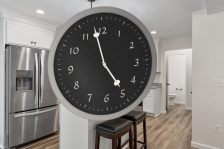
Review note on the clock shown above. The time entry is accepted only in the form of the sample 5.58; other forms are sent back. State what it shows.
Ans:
4.58
